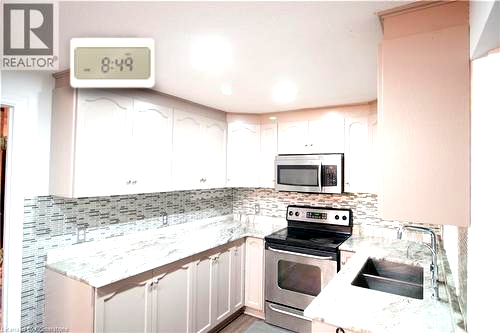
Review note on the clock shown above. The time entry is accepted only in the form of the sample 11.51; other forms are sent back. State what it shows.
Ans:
8.49
